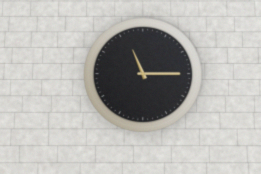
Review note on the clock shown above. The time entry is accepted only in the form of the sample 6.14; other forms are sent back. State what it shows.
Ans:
11.15
